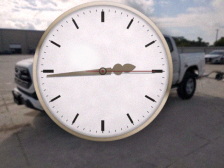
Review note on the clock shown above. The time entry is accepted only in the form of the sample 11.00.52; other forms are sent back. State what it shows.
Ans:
2.44.15
